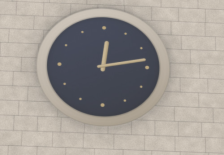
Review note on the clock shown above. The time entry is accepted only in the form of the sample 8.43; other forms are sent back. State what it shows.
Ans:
12.13
